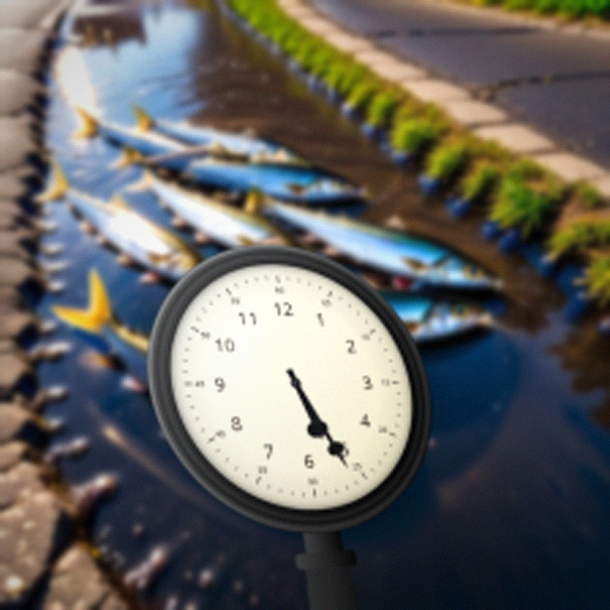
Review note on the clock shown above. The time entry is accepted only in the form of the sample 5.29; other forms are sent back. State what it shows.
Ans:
5.26
